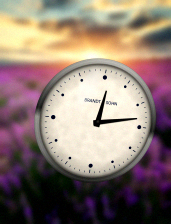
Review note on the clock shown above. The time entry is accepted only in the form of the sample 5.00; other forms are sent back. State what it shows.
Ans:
12.13
